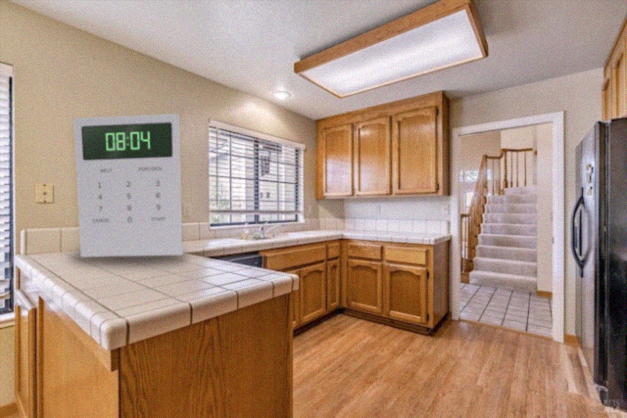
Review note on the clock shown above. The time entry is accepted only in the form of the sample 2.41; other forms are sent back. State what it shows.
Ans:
8.04
